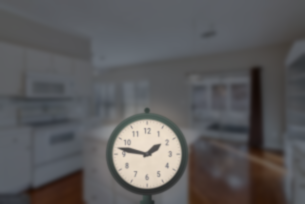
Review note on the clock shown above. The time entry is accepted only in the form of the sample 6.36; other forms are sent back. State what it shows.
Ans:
1.47
